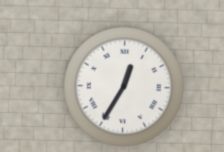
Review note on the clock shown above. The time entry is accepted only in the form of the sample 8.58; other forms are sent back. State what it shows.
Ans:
12.35
